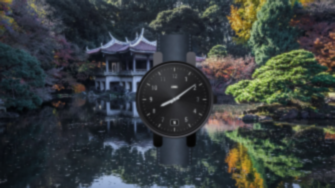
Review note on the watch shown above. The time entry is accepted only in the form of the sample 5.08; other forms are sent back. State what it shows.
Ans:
8.09
